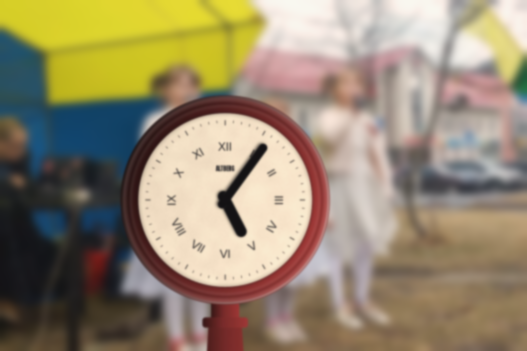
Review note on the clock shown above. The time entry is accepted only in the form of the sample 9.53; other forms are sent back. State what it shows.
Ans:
5.06
